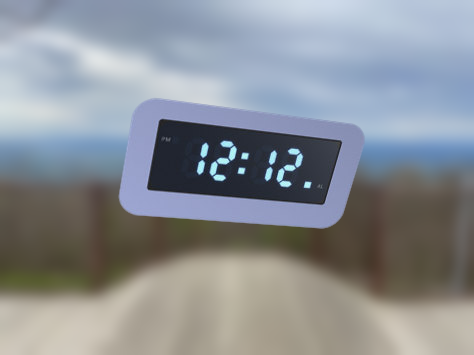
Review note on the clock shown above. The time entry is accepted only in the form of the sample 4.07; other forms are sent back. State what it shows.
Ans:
12.12
